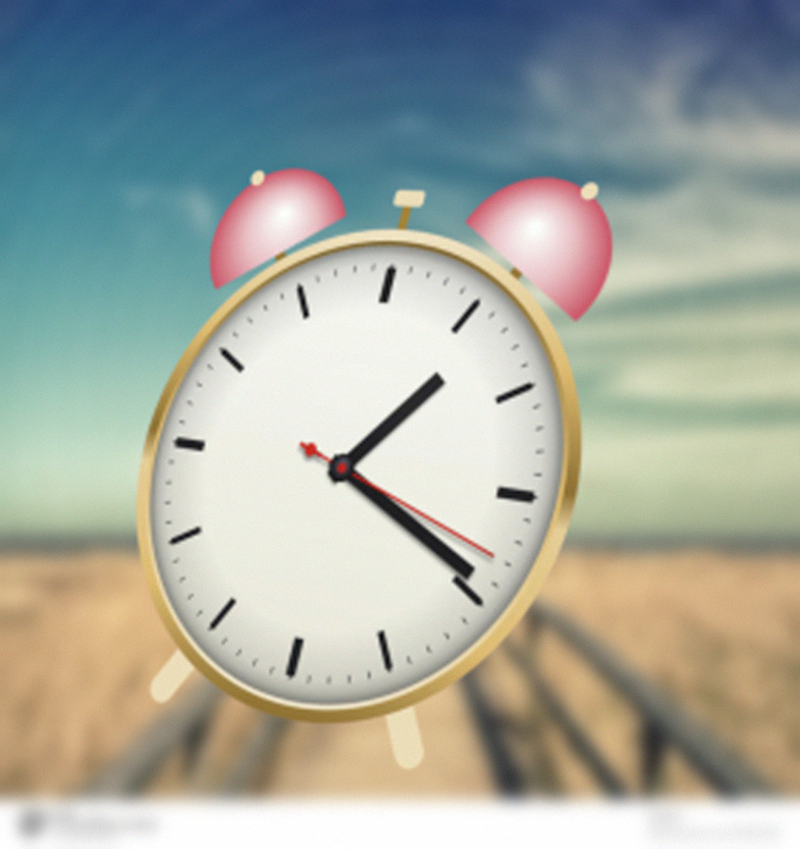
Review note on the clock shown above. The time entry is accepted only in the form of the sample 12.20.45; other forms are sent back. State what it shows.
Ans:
1.19.18
